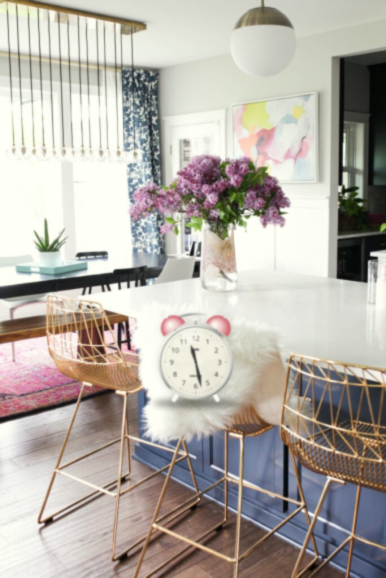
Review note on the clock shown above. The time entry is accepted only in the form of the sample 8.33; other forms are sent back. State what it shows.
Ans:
11.28
